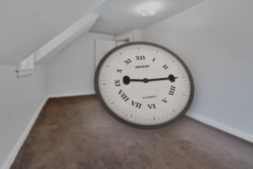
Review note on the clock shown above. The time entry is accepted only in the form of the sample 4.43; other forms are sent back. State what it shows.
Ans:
9.15
